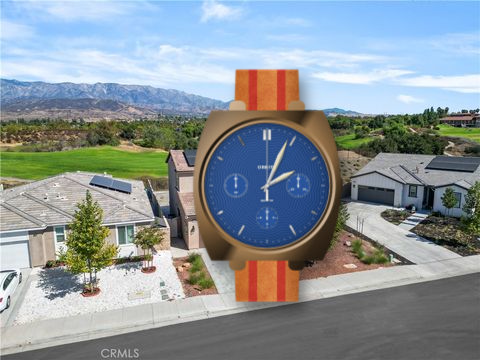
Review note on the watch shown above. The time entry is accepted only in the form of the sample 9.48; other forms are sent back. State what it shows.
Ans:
2.04
